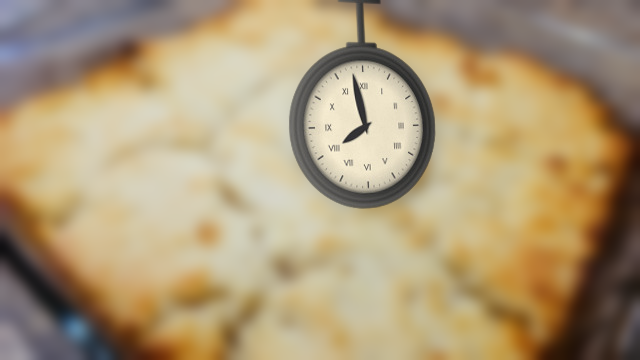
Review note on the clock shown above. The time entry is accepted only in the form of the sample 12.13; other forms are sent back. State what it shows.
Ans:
7.58
